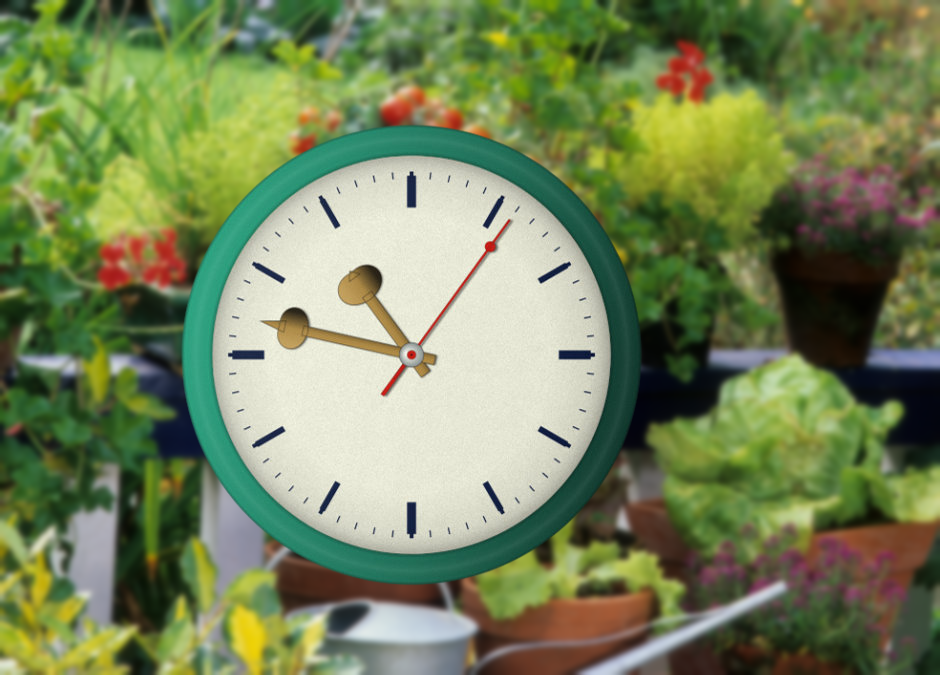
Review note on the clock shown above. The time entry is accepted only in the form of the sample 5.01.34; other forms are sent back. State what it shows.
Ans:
10.47.06
